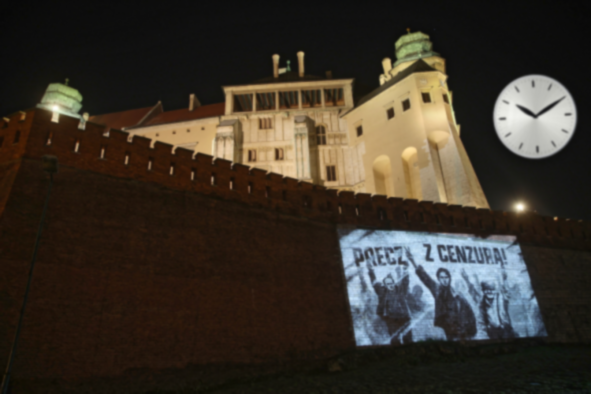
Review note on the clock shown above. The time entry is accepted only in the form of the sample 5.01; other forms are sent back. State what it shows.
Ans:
10.10
